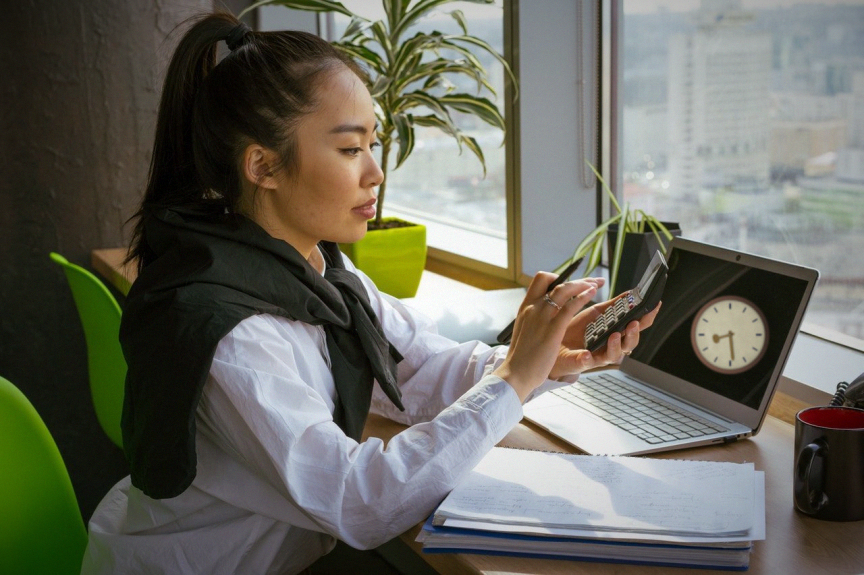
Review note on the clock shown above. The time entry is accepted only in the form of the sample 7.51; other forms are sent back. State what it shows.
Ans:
8.29
